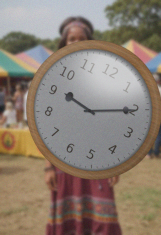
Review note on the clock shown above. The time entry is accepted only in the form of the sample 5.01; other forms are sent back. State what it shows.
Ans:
9.10
